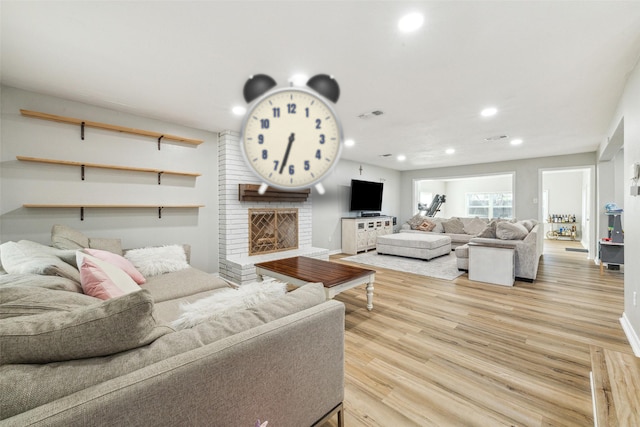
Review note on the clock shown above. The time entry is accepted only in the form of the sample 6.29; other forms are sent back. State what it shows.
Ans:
6.33
